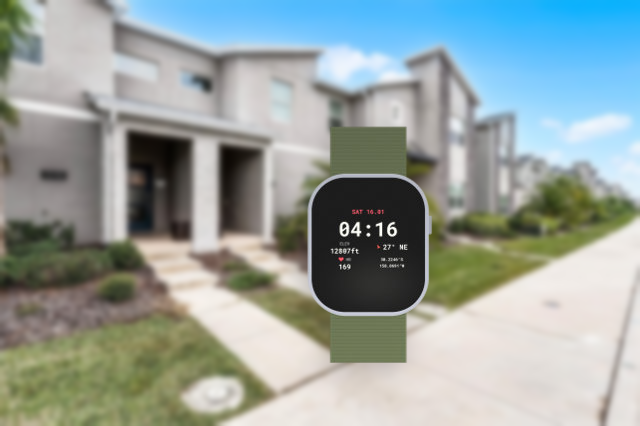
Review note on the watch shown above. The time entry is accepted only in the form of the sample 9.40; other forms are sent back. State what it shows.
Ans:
4.16
